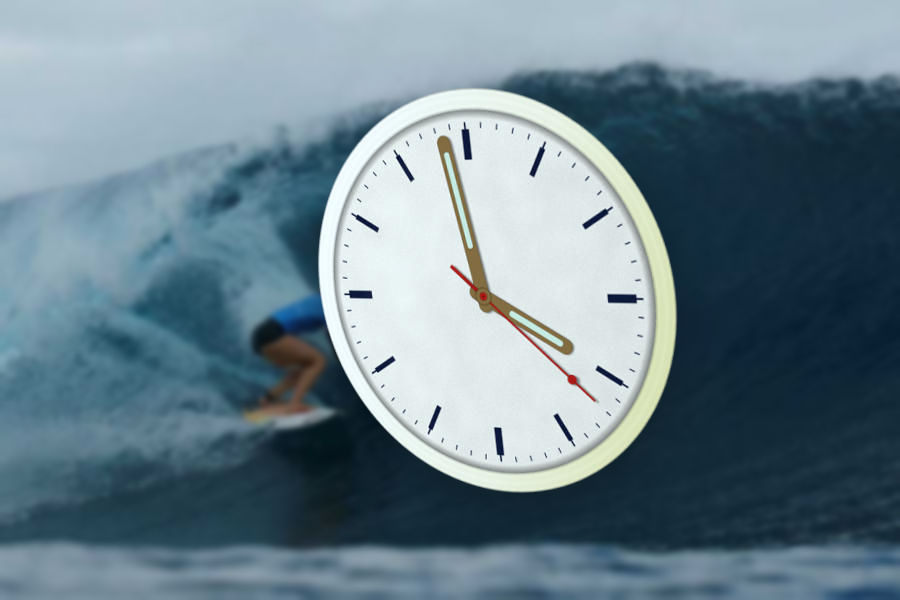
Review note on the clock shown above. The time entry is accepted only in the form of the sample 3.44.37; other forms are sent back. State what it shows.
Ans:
3.58.22
